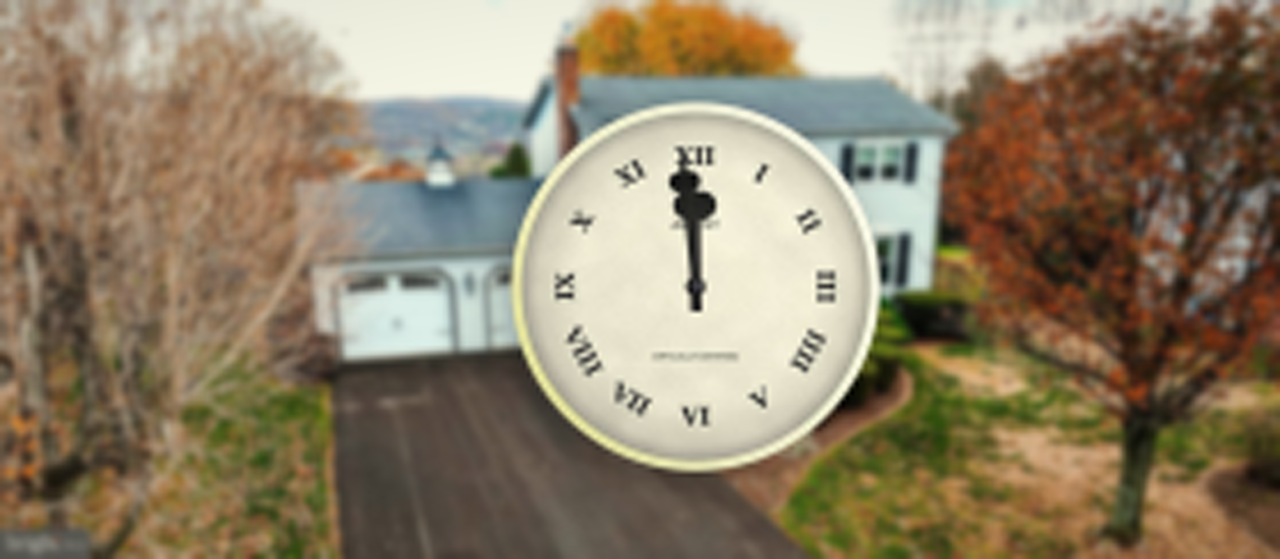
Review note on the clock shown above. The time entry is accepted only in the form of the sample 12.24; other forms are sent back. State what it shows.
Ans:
11.59
